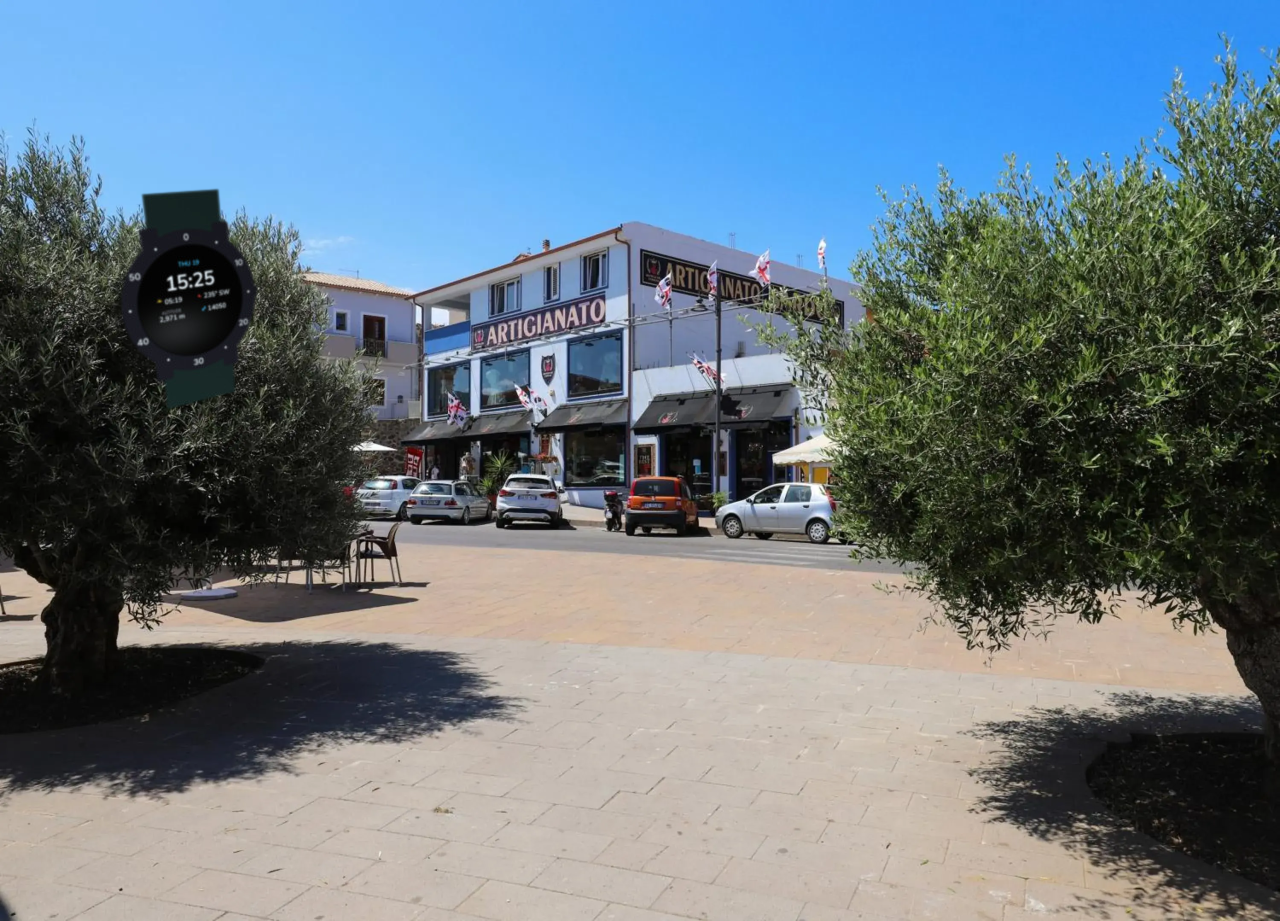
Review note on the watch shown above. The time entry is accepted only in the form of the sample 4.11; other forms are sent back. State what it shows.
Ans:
15.25
